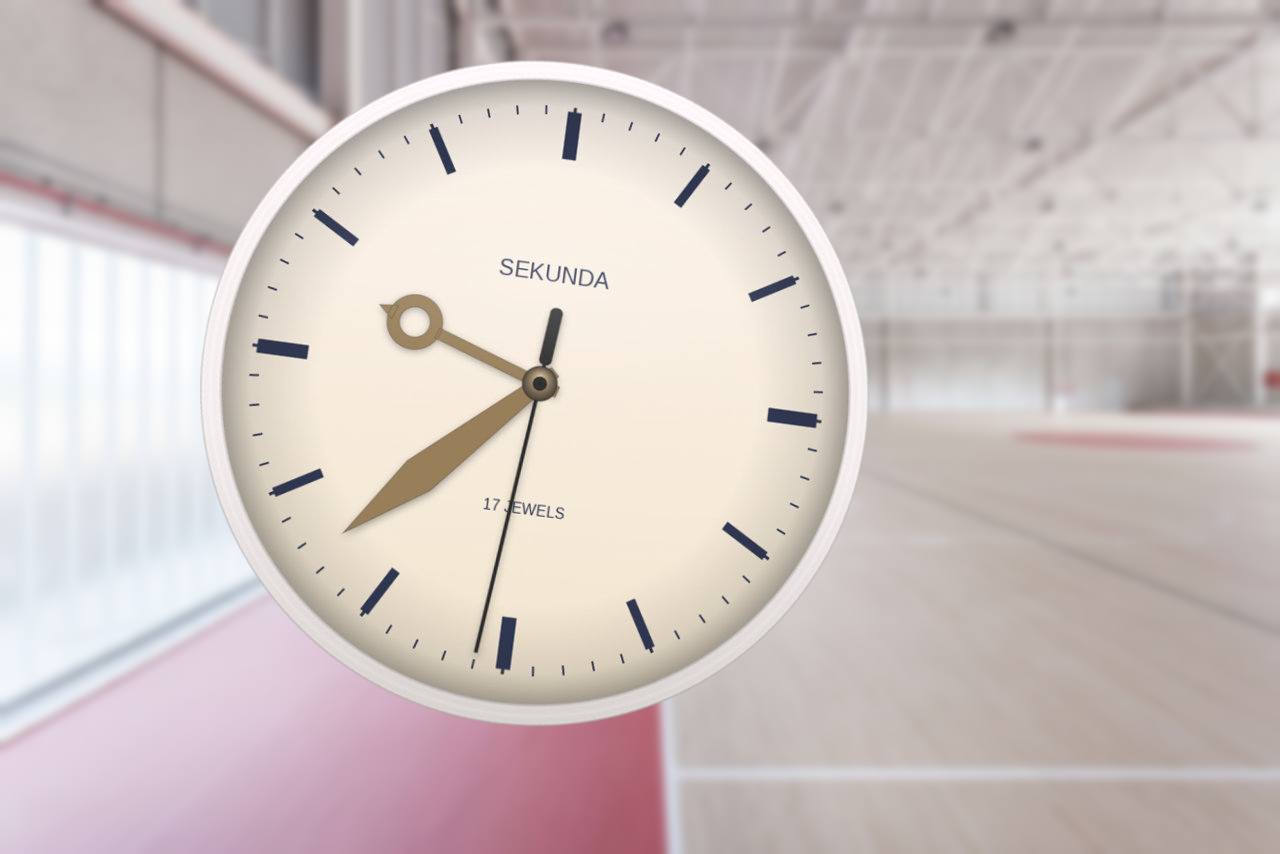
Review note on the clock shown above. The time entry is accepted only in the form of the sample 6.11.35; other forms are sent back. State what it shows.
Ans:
9.37.31
